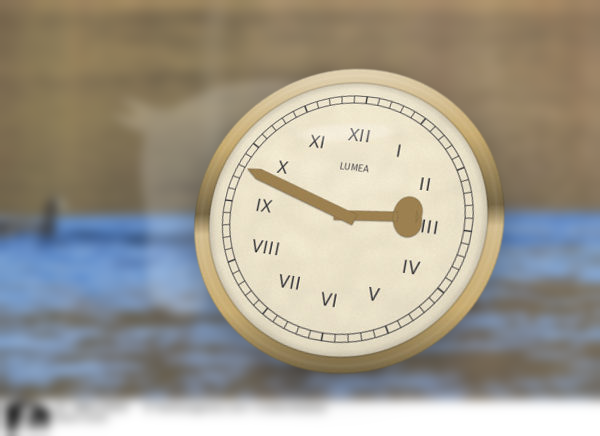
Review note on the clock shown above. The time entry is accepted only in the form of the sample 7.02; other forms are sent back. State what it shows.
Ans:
2.48
